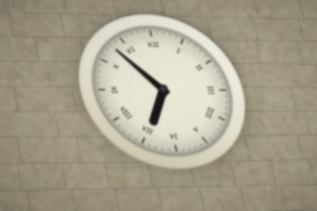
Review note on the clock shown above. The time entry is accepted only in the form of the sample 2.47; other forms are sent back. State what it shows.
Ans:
6.53
